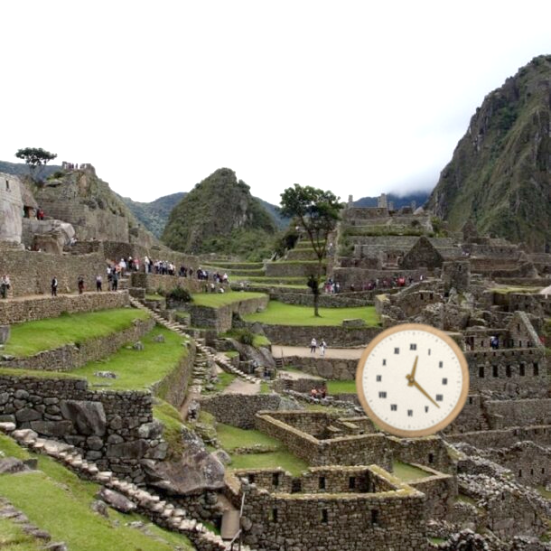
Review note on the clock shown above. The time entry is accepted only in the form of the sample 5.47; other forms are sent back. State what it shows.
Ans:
12.22
